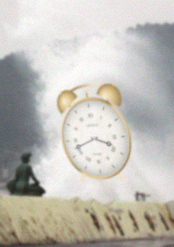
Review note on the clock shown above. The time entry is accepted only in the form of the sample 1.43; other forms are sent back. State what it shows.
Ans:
3.42
